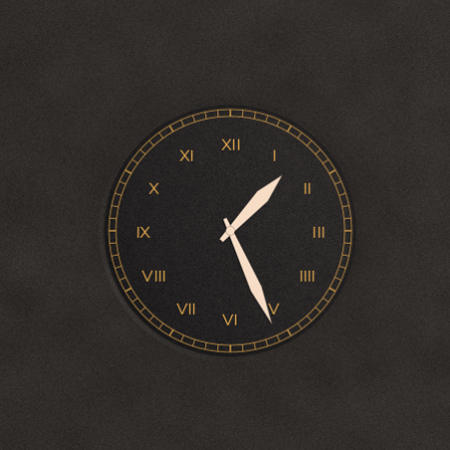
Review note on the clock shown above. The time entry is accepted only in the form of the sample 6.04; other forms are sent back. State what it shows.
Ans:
1.26
